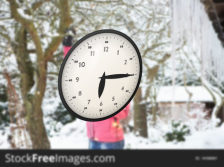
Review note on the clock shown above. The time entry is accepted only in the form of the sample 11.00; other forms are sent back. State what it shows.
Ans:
6.15
